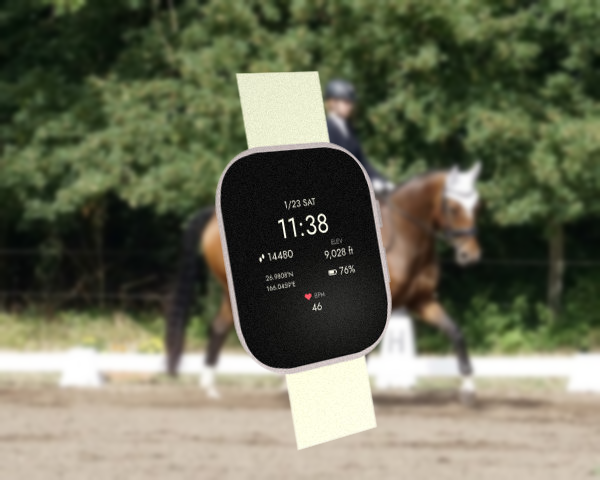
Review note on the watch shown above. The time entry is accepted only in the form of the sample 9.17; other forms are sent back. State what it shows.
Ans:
11.38
